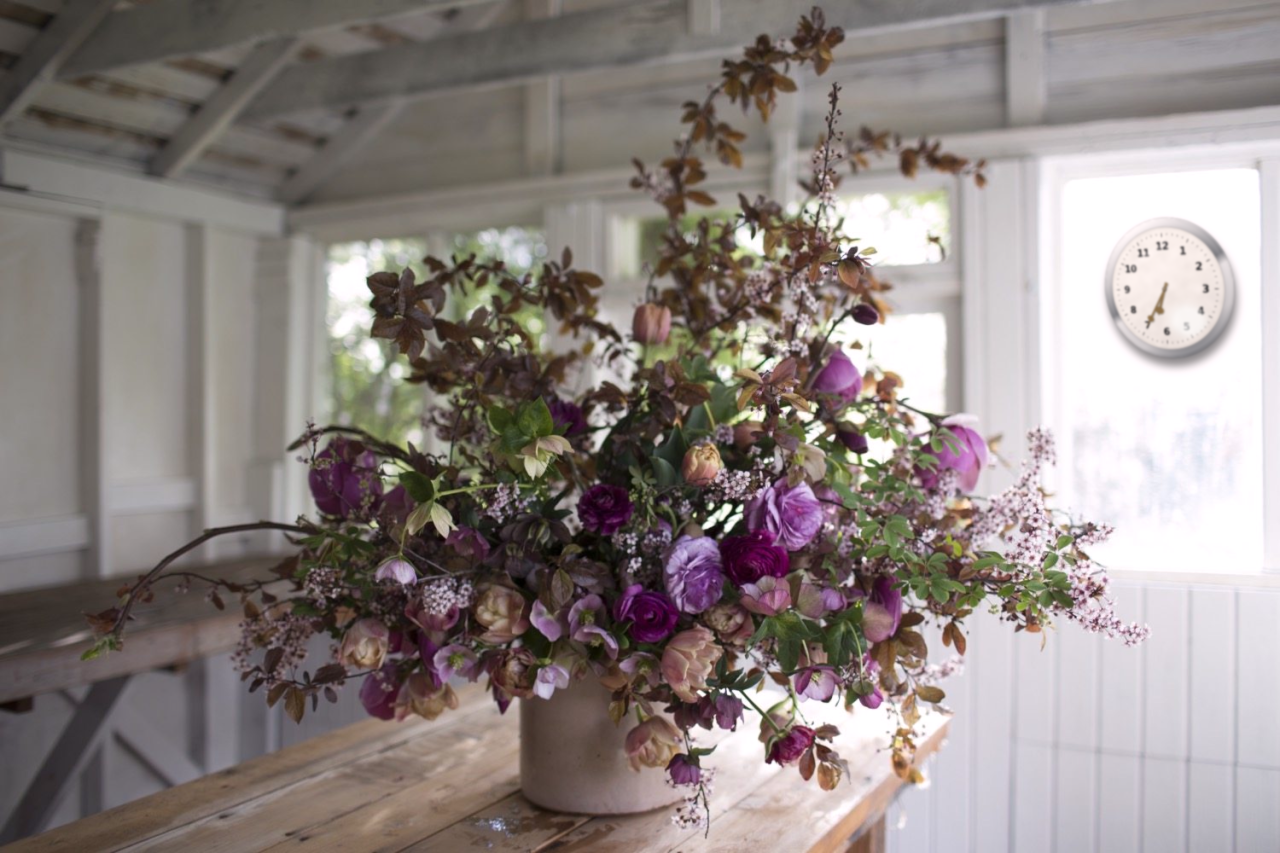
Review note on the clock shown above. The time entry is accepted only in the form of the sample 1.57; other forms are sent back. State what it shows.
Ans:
6.35
